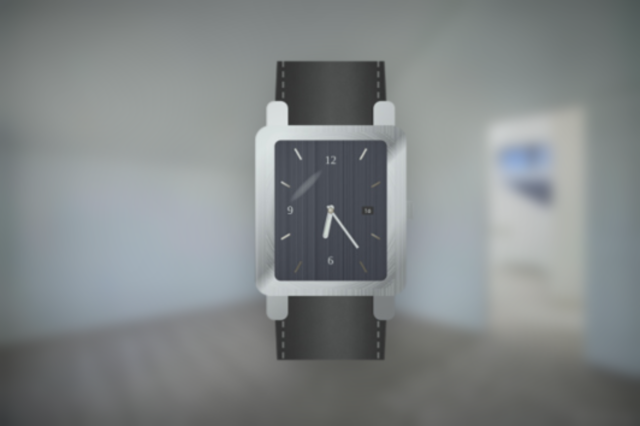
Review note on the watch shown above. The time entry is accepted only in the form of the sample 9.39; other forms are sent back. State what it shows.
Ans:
6.24
